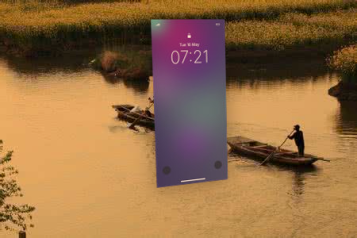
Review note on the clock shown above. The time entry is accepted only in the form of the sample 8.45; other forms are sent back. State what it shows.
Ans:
7.21
